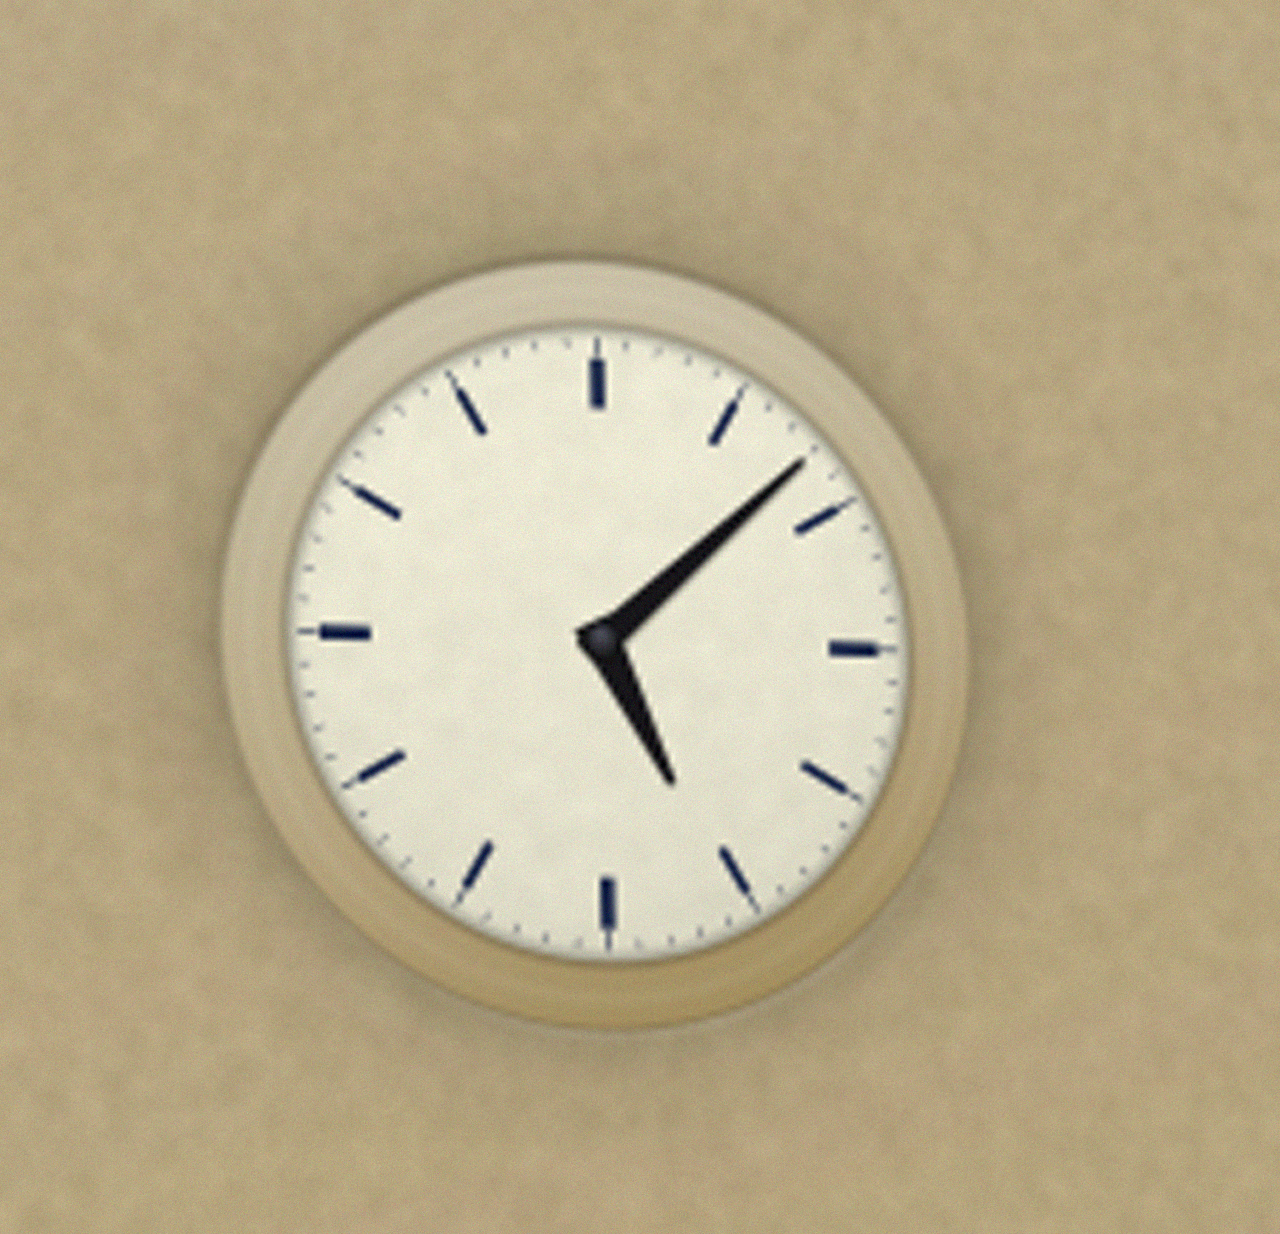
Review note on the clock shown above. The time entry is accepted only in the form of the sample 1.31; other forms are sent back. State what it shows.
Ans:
5.08
